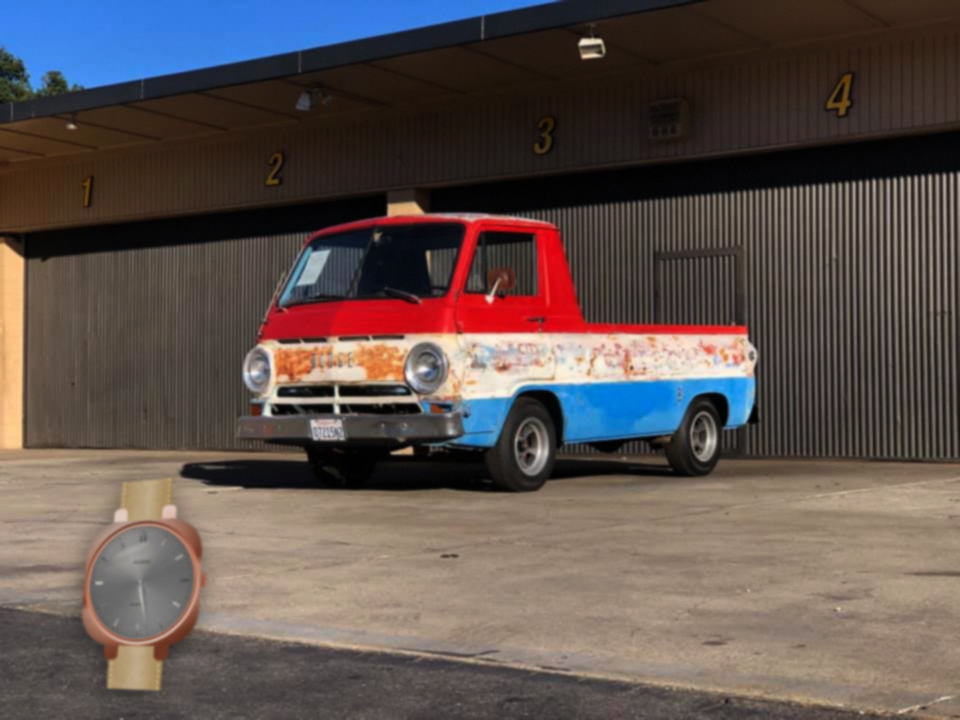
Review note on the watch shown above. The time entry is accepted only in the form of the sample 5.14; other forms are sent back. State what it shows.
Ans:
5.28
